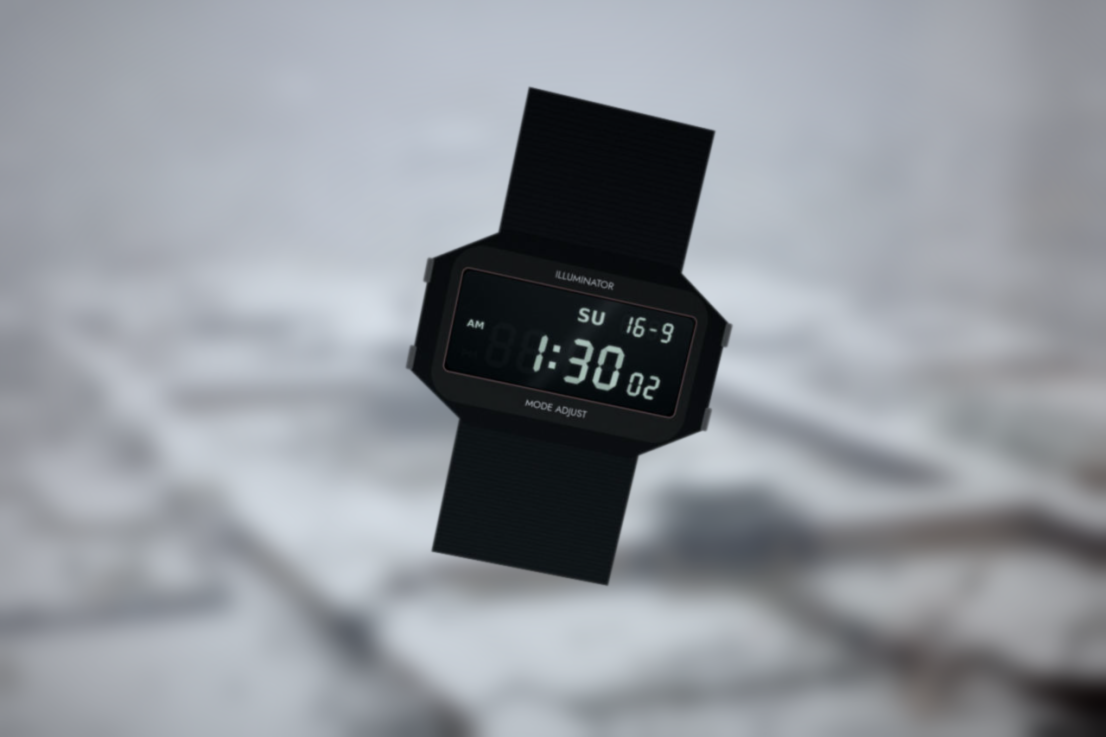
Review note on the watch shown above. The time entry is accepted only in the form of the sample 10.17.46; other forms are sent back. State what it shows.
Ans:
1.30.02
